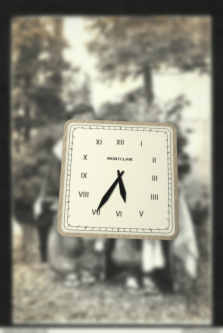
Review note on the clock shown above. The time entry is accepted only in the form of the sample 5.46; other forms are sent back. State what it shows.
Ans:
5.35
